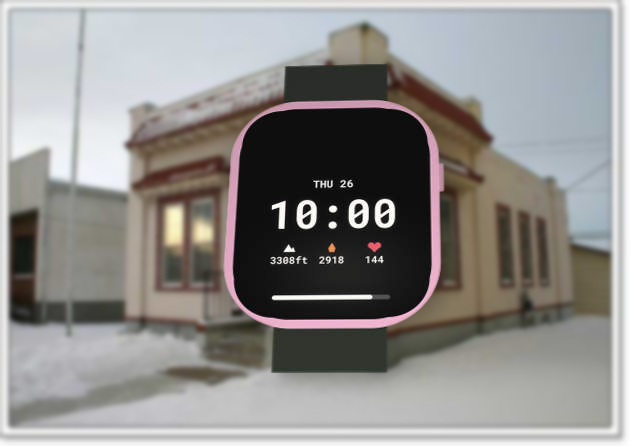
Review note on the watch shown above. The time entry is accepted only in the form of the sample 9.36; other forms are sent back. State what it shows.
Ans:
10.00
